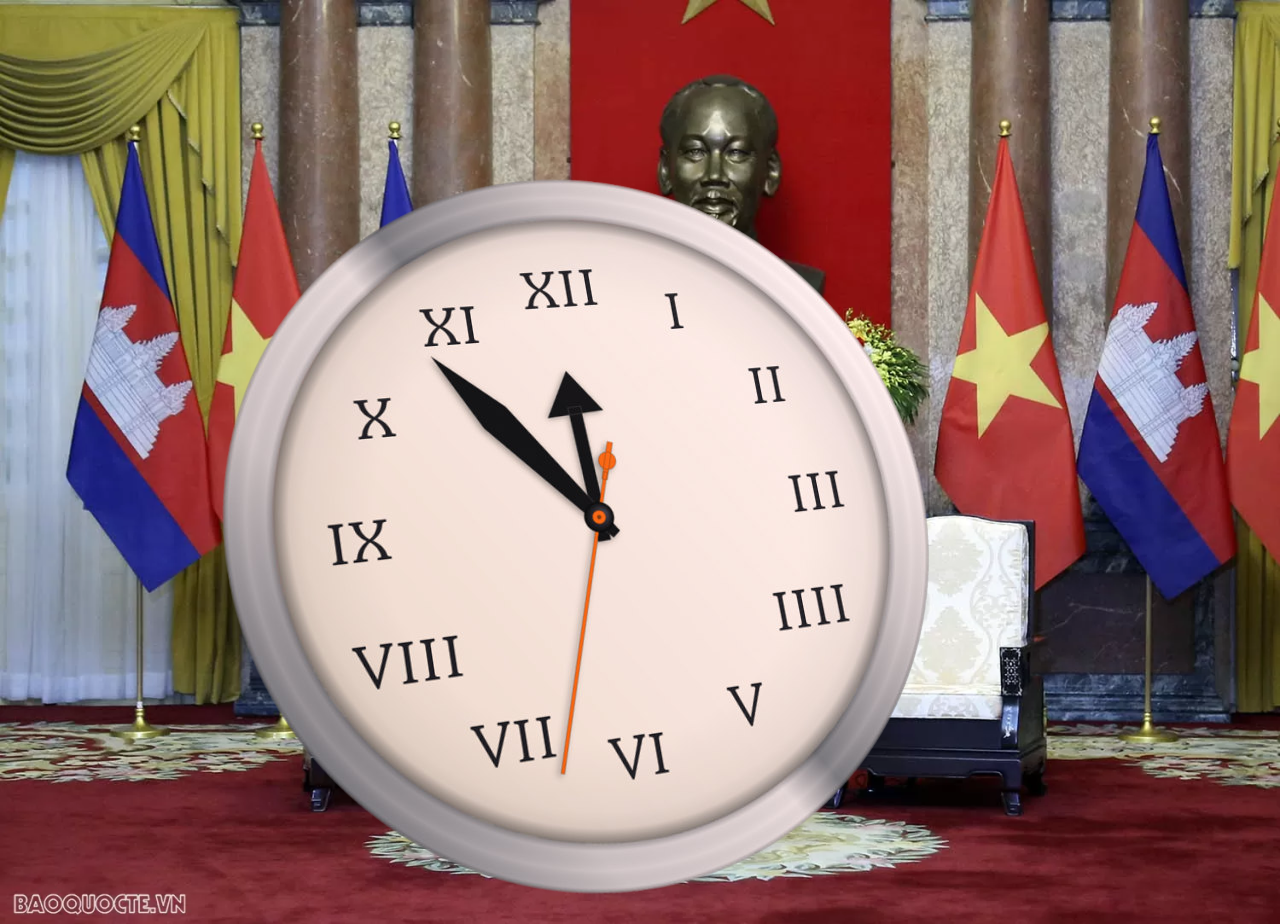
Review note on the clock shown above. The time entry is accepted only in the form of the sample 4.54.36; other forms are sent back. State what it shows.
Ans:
11.53.33
